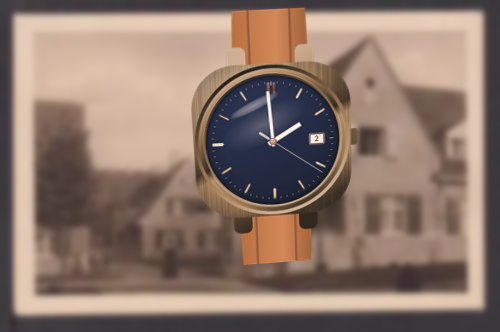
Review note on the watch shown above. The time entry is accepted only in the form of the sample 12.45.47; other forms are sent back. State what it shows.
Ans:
1.59.21
